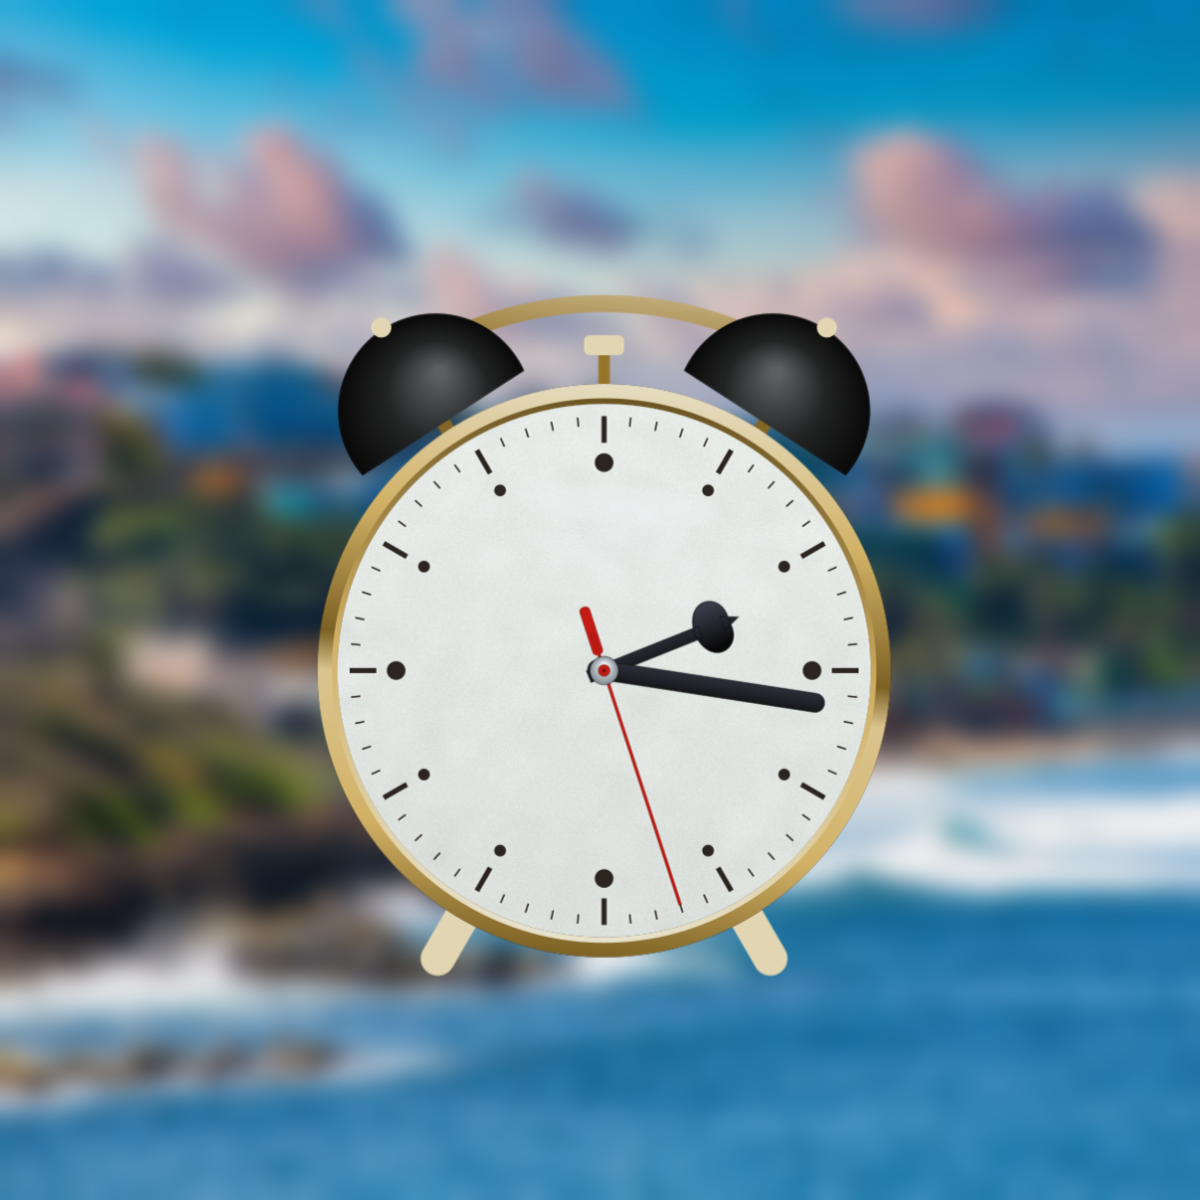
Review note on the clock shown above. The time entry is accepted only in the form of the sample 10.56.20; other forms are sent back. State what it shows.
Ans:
2.16.27
